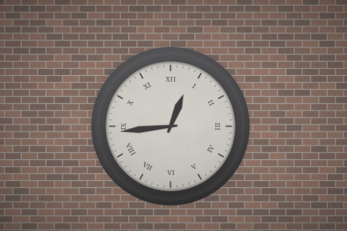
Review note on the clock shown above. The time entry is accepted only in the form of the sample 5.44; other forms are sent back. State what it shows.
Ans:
12.44
